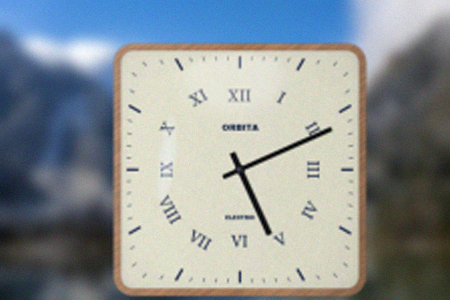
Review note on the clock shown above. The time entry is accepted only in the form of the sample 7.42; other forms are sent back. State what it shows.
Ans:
5.11
